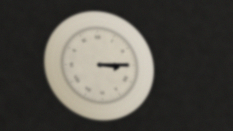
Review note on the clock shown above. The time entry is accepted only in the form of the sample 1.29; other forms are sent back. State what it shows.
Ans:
3.15
